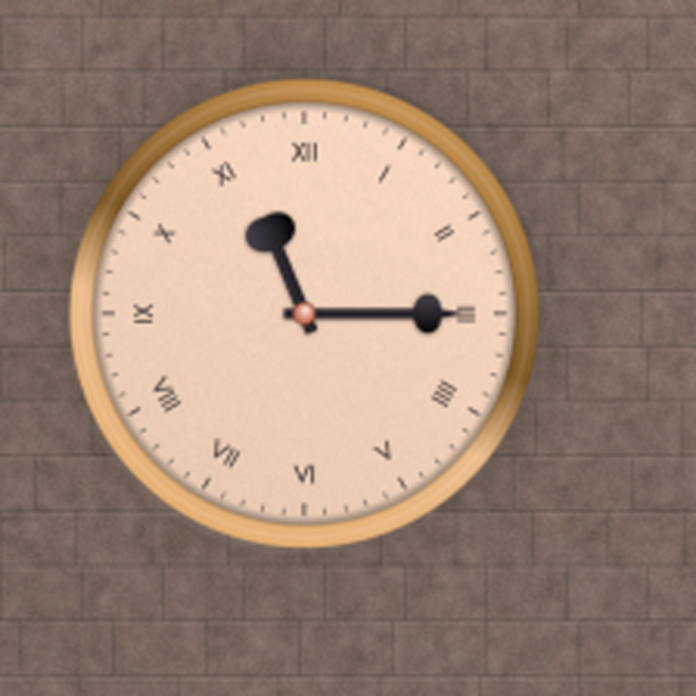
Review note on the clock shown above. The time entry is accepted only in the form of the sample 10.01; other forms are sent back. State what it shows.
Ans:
11.15
